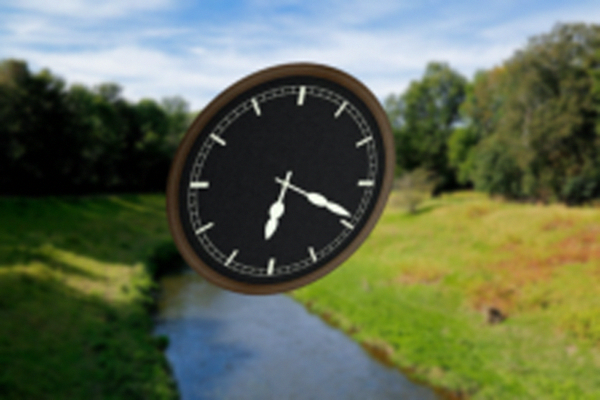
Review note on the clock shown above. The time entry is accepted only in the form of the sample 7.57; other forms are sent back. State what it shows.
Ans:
6.19
